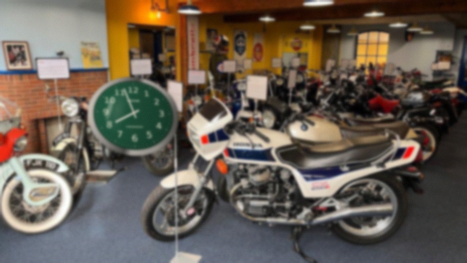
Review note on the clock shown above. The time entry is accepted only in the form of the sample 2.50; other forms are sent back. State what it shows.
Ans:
7.57
